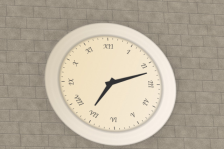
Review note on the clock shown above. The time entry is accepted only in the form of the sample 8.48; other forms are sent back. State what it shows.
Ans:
7.12
